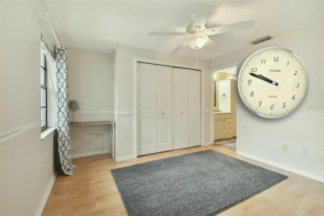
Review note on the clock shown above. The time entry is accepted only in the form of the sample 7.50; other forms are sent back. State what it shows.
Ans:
9.48
